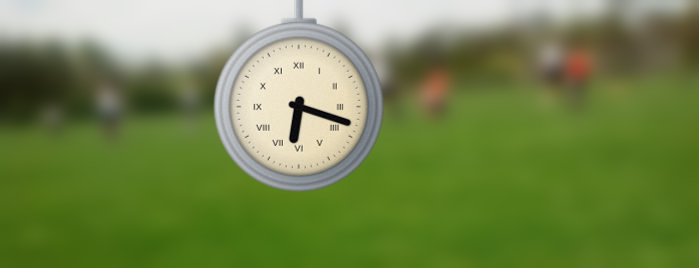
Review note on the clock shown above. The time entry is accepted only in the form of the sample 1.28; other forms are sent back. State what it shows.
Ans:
6.18
